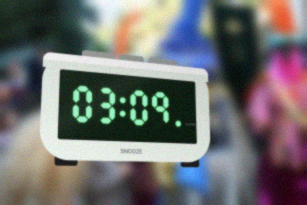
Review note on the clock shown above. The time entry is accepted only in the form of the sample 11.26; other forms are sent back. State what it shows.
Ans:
3.09
